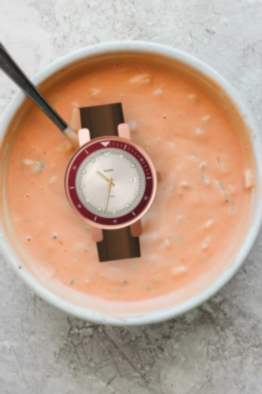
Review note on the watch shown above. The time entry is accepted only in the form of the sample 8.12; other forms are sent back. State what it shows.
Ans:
10.33
